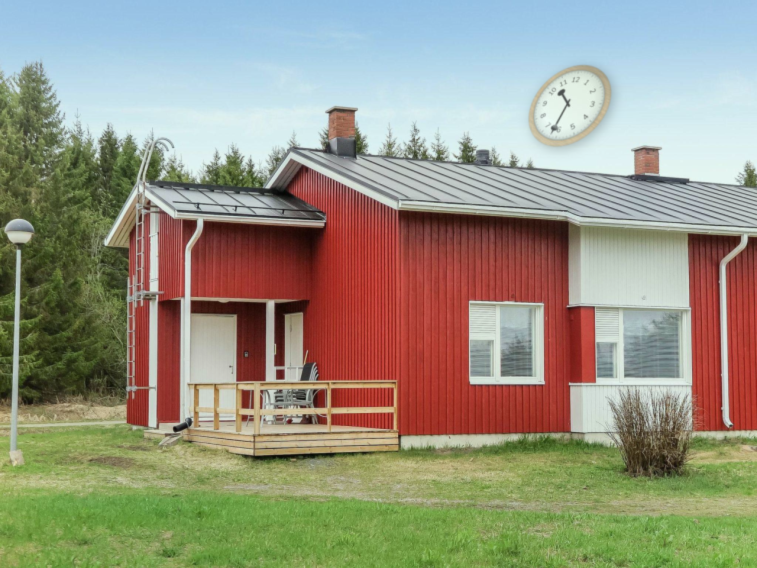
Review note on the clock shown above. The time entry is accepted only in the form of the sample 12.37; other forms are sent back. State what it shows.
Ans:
10.32
